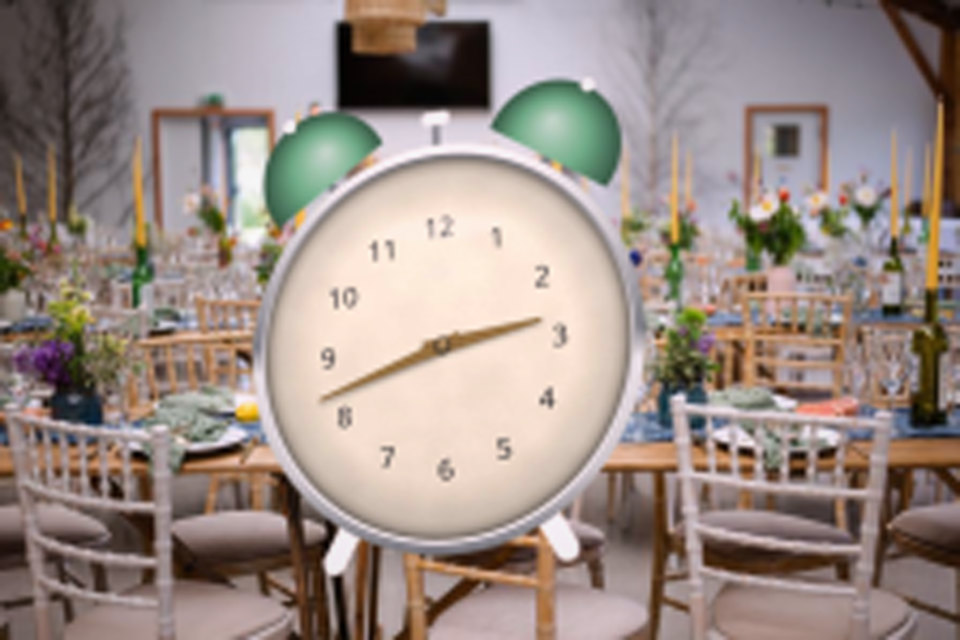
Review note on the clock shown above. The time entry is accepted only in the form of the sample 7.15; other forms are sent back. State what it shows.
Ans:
2.42
